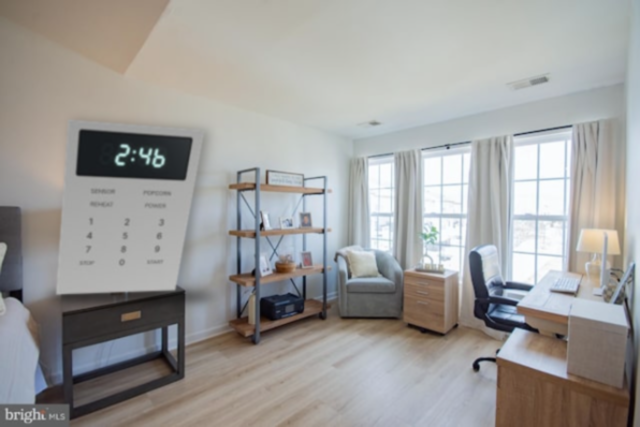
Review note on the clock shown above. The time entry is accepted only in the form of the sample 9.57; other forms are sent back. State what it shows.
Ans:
2.46
